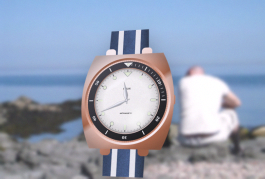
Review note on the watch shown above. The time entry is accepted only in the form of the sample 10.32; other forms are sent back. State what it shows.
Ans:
11.41
